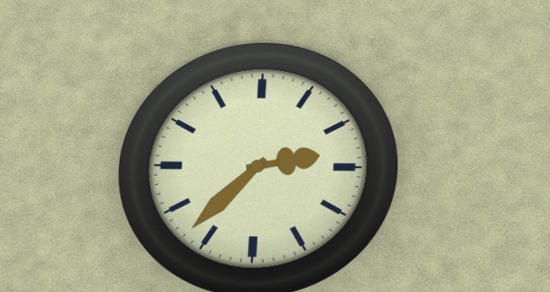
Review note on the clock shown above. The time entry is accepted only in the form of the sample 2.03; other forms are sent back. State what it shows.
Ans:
2.37
